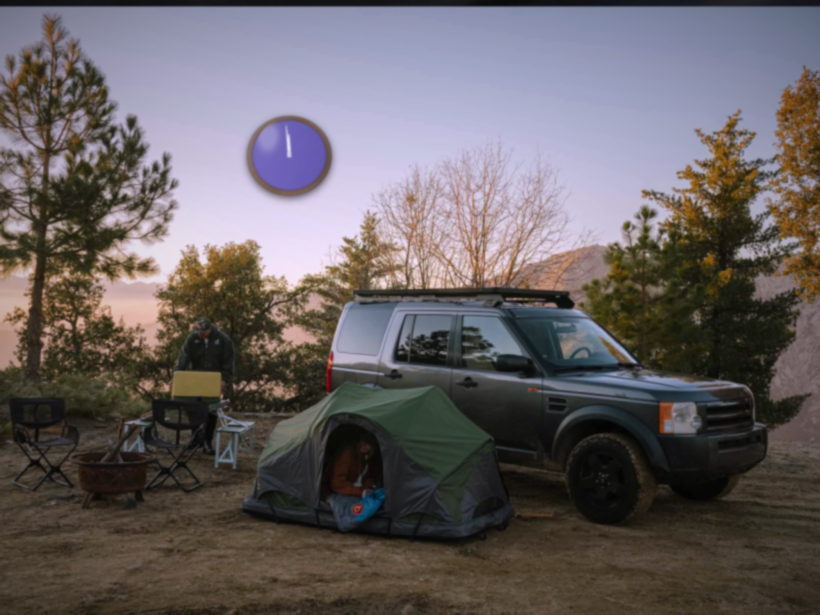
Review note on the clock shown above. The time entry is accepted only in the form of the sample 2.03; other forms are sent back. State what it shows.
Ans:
11.59
